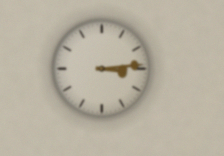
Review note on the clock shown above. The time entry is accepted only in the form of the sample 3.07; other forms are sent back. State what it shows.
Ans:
3.14
